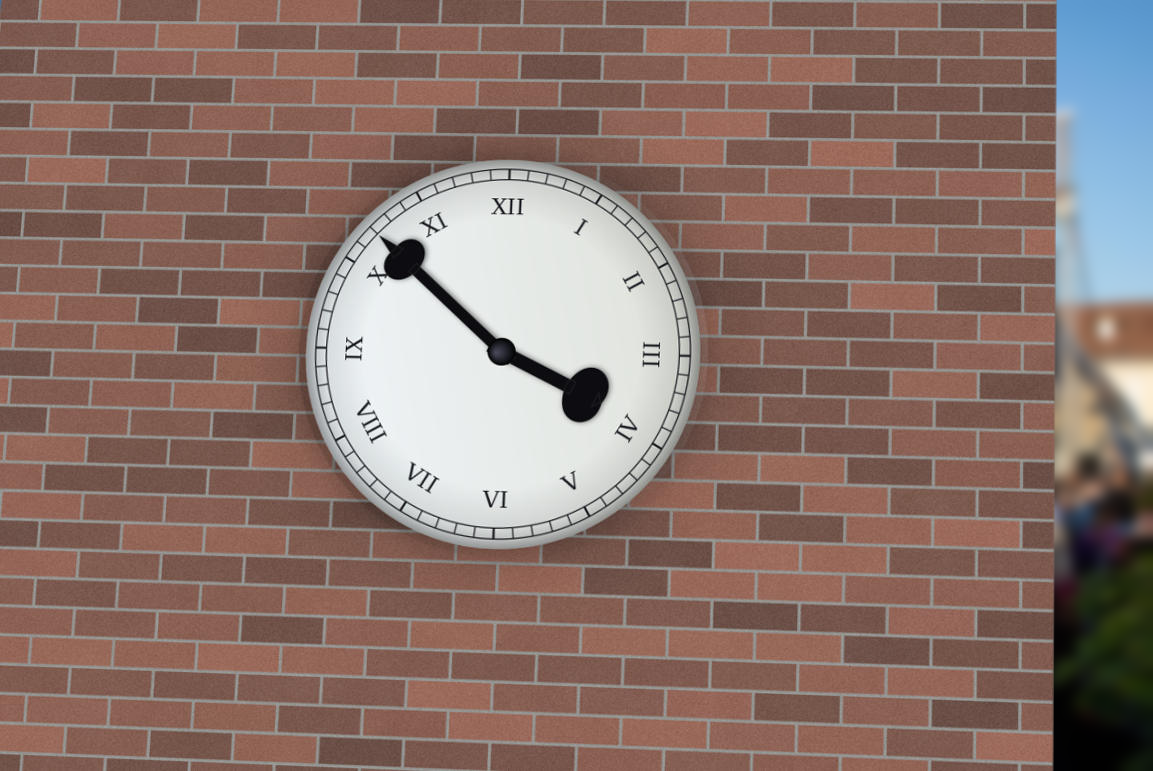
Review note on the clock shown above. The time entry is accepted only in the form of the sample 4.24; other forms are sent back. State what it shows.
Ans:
3.52
